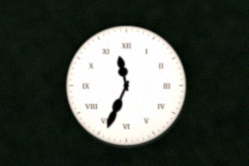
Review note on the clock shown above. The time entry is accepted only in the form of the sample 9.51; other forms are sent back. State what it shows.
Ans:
11.34
